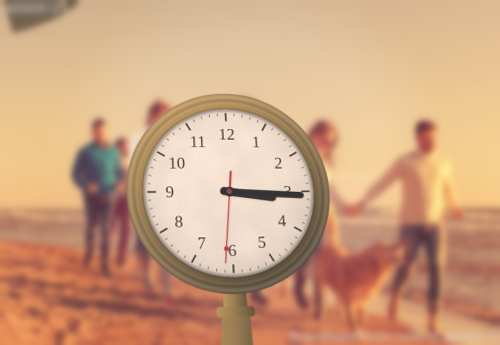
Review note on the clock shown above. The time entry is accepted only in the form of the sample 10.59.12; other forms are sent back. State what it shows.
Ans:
3.15.31
